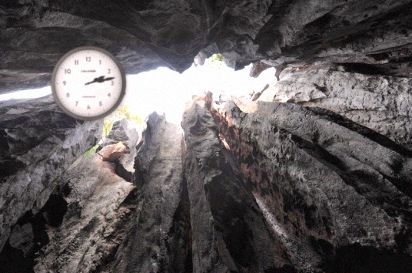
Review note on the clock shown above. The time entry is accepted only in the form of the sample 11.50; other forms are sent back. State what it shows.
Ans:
2.13
